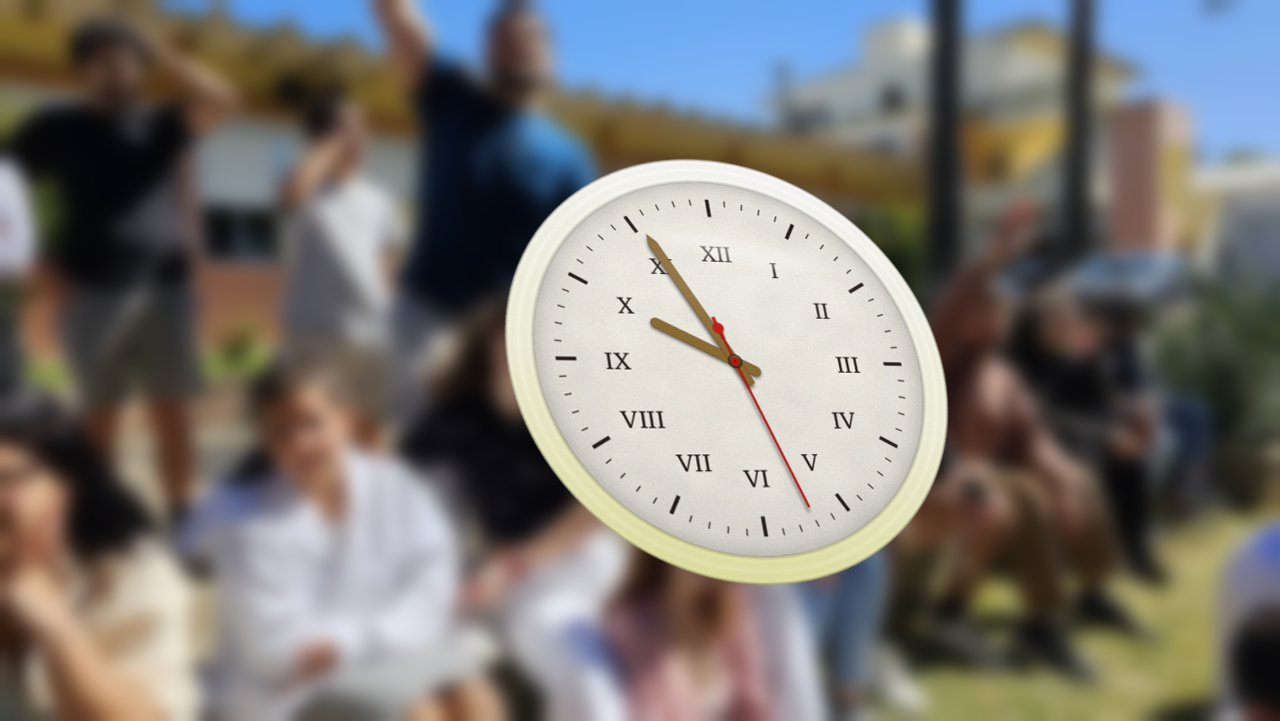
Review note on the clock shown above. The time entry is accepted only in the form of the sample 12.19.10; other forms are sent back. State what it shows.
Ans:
9.55.27
